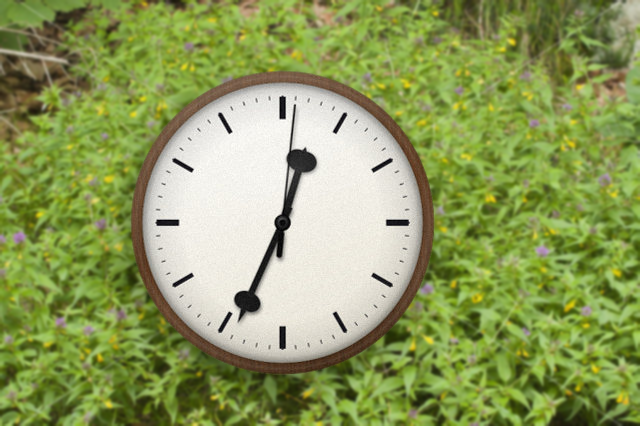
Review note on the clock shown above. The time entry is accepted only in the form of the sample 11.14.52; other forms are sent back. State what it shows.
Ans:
12.34.01
